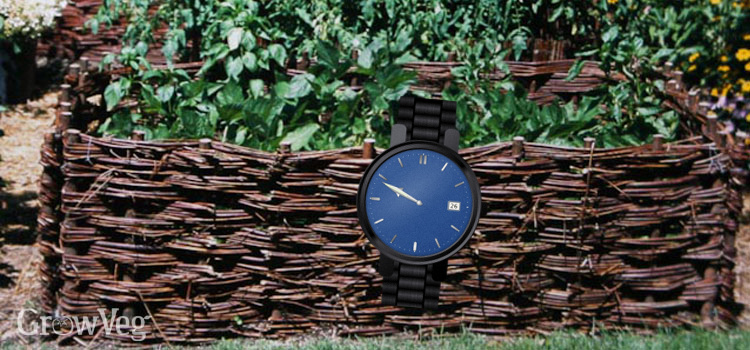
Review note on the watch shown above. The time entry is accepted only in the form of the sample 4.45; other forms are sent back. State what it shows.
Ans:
9.49
